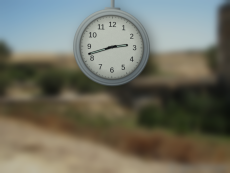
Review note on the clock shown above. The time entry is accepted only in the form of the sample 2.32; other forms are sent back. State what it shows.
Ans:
2.42
